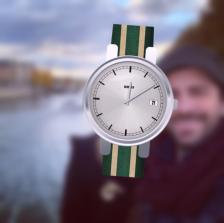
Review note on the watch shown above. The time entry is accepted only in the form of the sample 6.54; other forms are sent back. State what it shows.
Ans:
12.09
